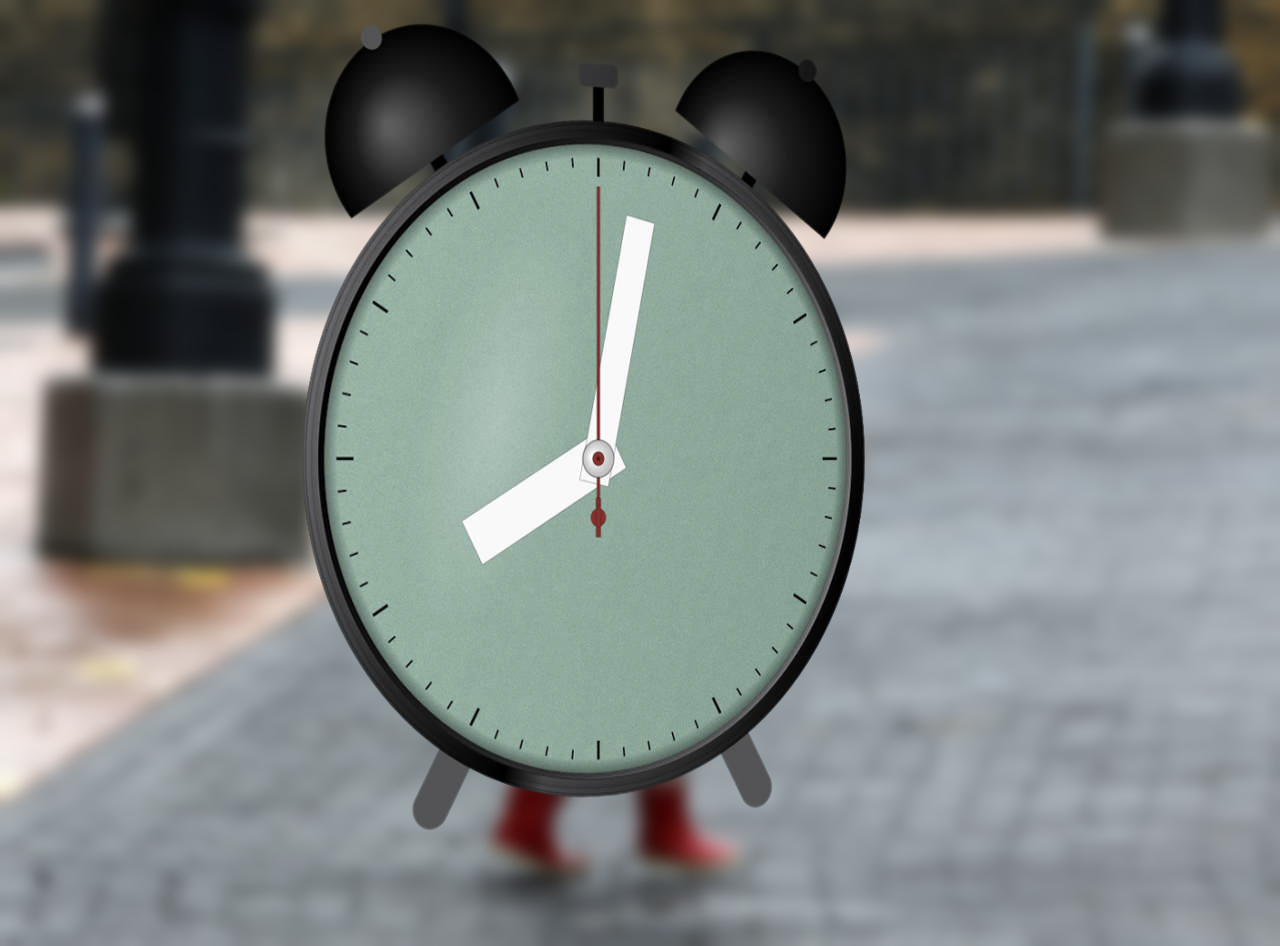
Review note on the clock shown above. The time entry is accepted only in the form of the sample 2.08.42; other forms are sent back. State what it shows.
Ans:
8.02.00
